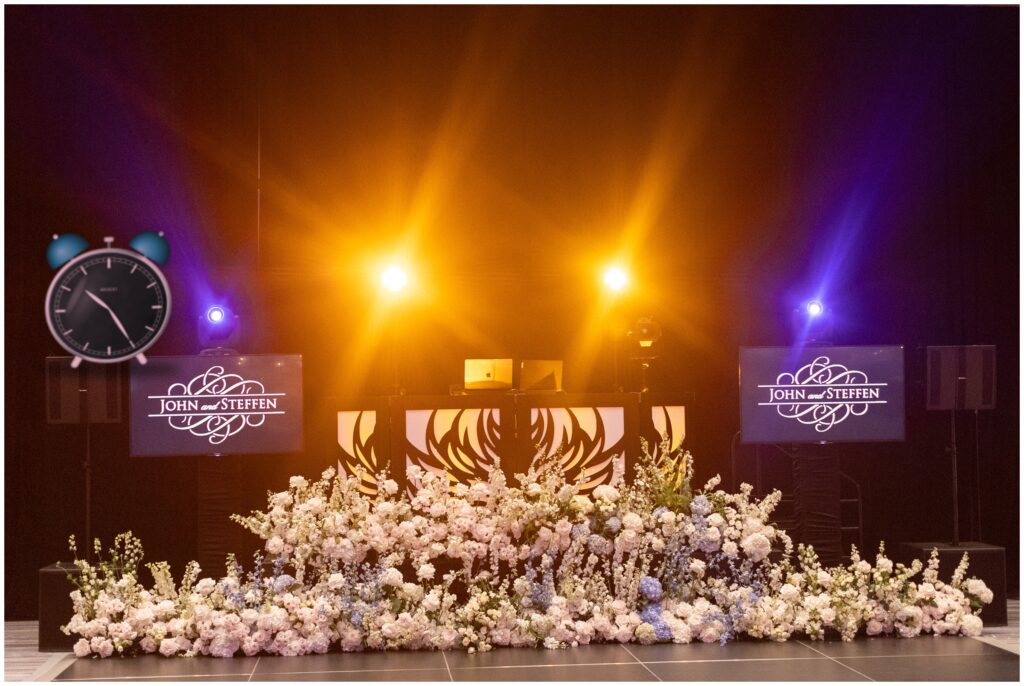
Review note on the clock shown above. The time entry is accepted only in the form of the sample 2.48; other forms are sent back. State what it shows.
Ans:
10.25
